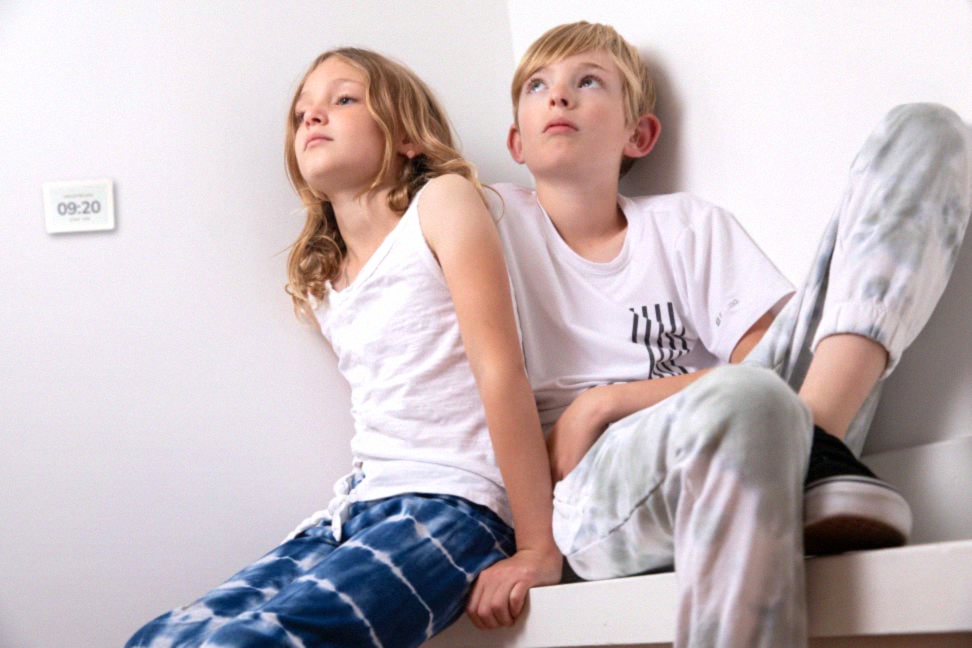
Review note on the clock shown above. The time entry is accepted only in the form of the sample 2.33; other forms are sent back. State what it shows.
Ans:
9.20
